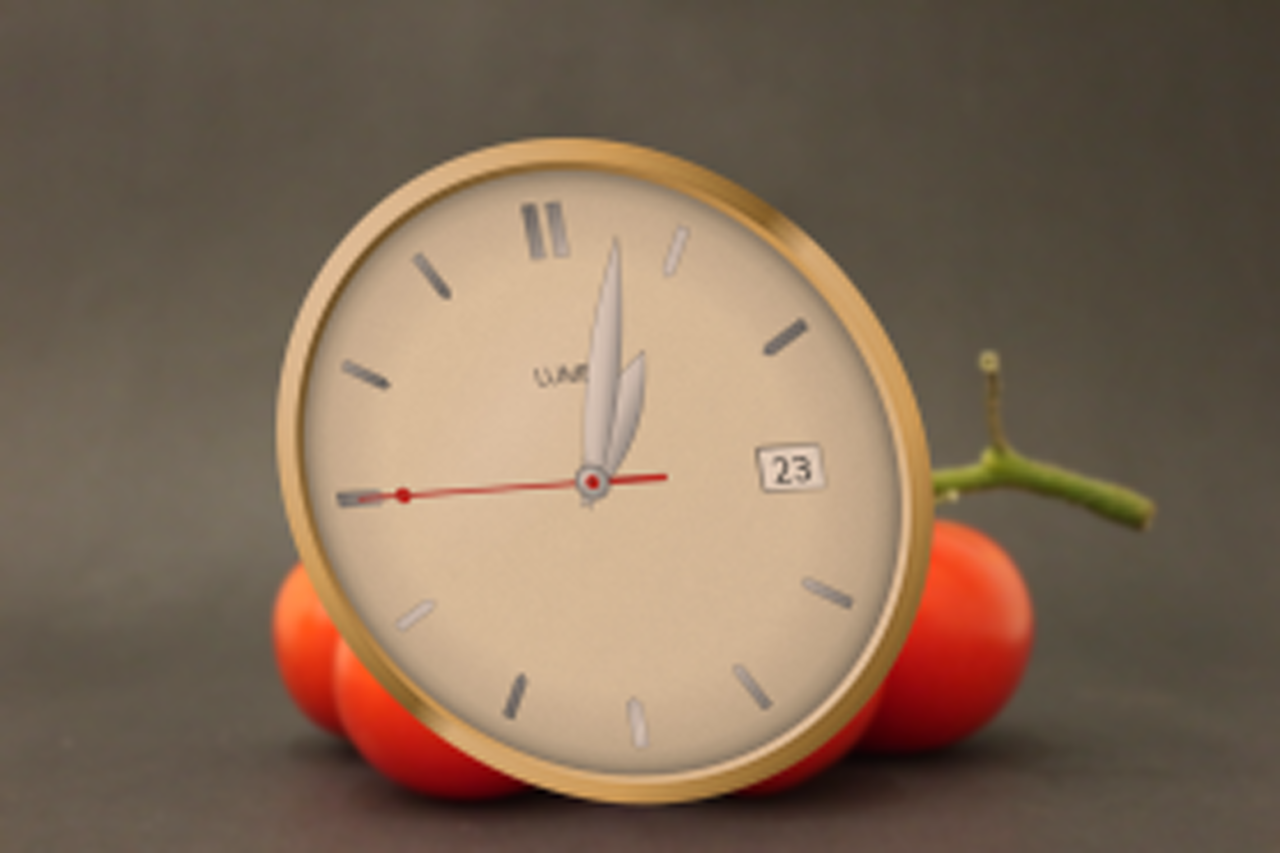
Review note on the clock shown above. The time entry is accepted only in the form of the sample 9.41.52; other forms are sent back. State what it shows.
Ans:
1.02.45
